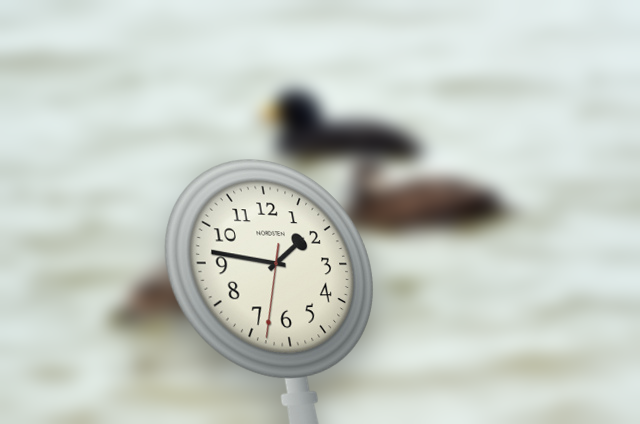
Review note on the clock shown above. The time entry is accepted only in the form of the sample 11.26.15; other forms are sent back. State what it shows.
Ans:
1.46.33
